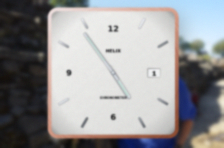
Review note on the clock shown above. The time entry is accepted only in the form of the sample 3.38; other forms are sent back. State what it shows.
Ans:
4.54
